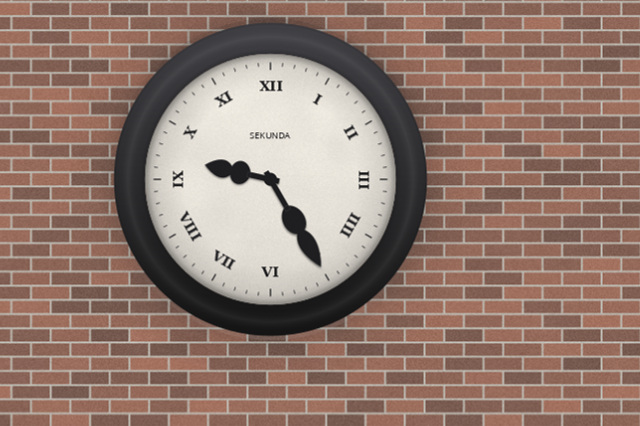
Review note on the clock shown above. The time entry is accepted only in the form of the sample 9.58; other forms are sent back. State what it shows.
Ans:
9.25
